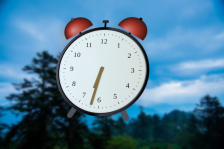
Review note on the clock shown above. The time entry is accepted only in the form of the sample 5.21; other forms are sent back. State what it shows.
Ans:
6.32
